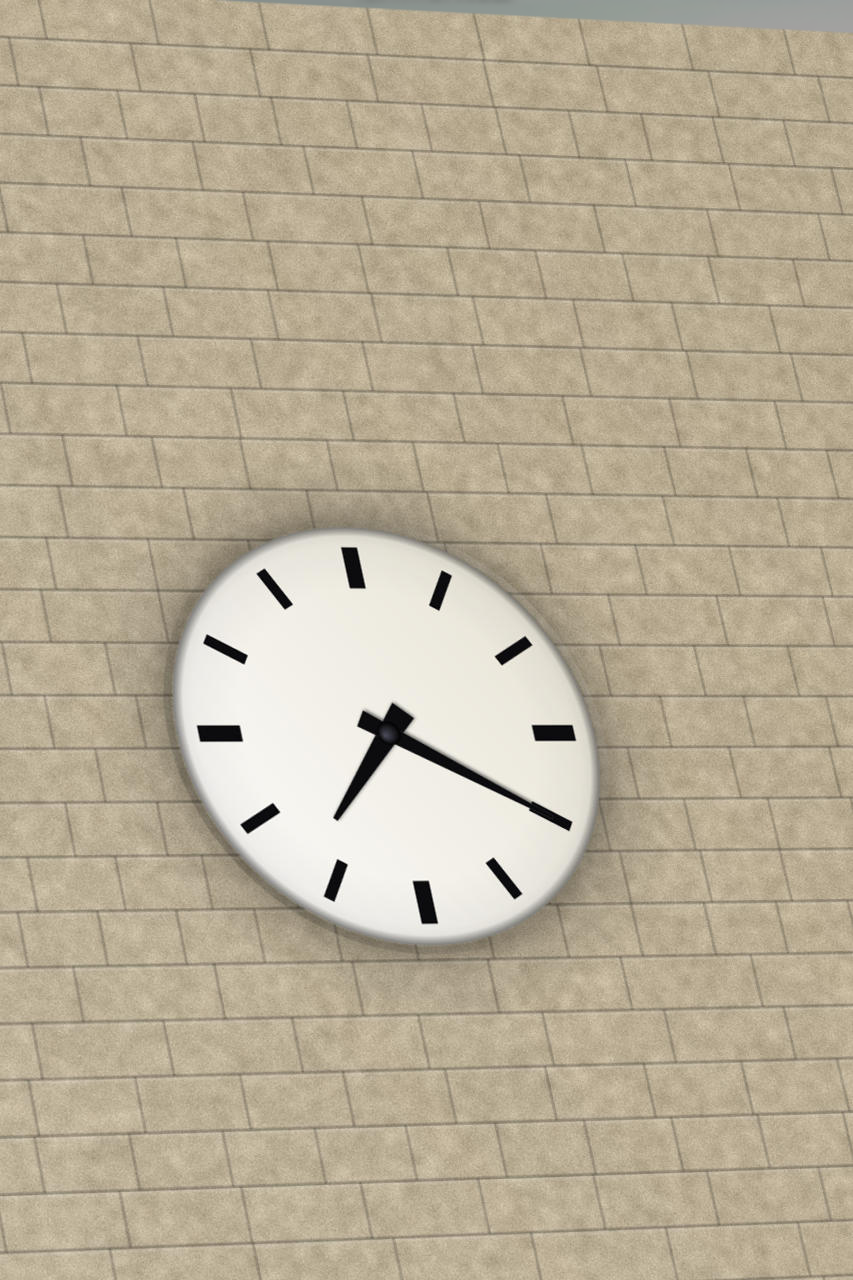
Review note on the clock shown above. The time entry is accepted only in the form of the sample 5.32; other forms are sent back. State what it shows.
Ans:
7.20
